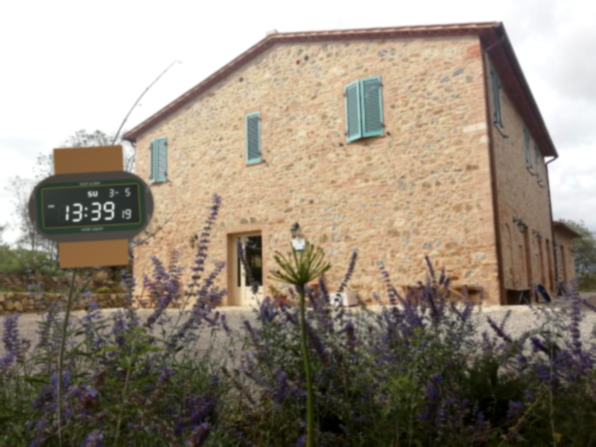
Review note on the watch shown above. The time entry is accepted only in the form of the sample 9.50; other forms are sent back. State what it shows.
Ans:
13.39
